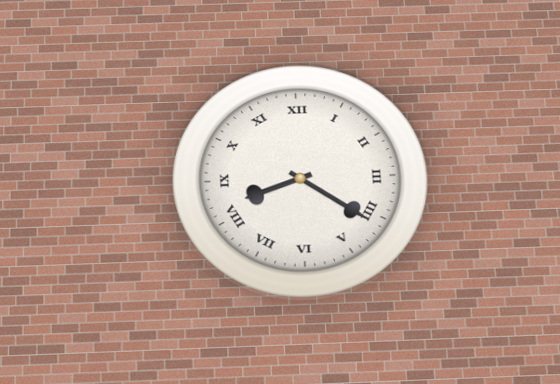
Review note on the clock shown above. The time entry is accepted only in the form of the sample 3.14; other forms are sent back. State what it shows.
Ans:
8.21
